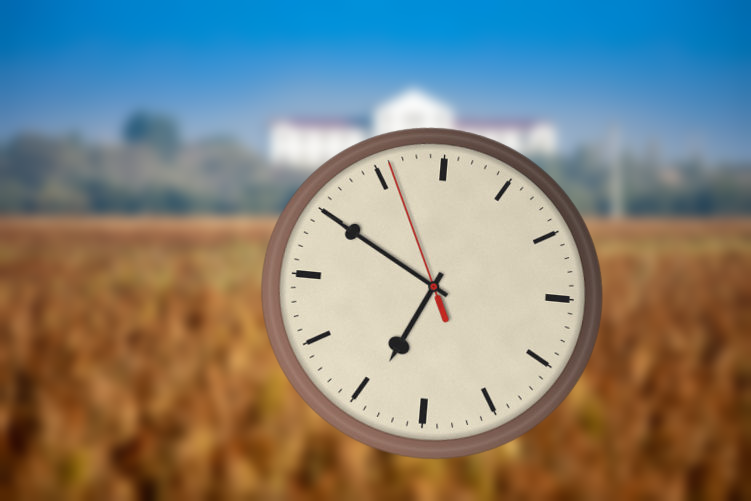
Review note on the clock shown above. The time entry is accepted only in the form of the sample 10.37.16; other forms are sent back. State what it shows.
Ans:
6.49.56
